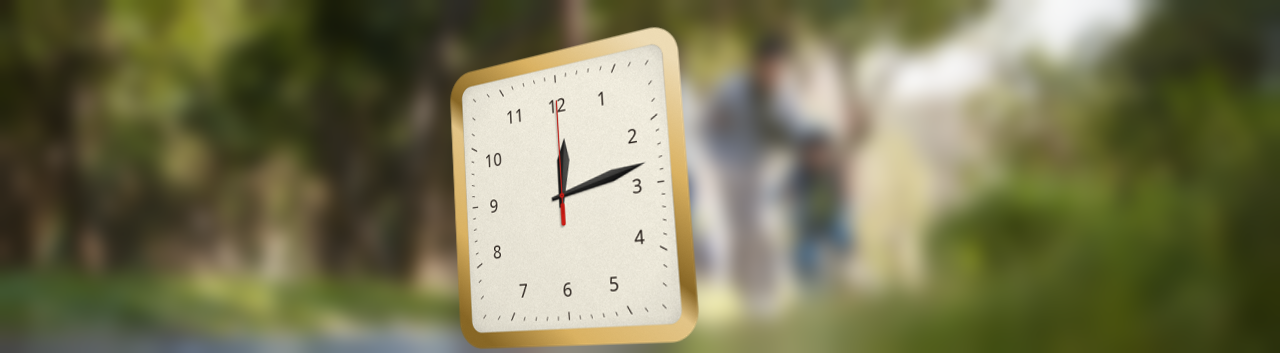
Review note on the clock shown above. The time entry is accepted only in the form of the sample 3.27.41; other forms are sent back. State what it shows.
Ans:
12.13.00
